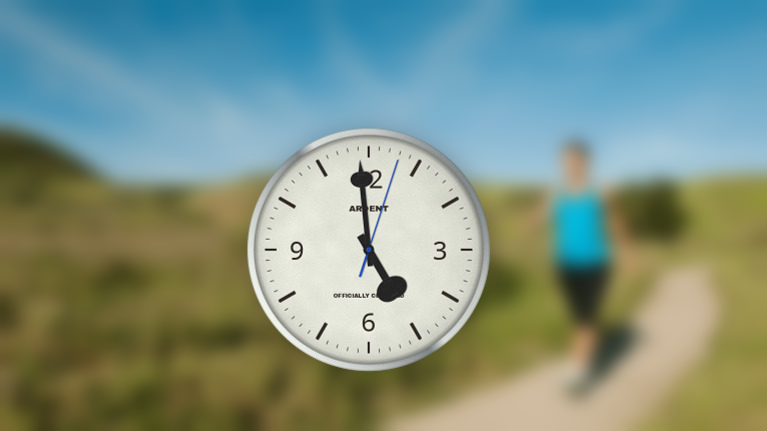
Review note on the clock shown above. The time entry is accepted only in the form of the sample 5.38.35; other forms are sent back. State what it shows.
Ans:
4.59.03
